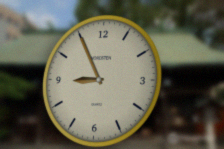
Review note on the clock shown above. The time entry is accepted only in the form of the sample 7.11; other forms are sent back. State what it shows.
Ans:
8.55
